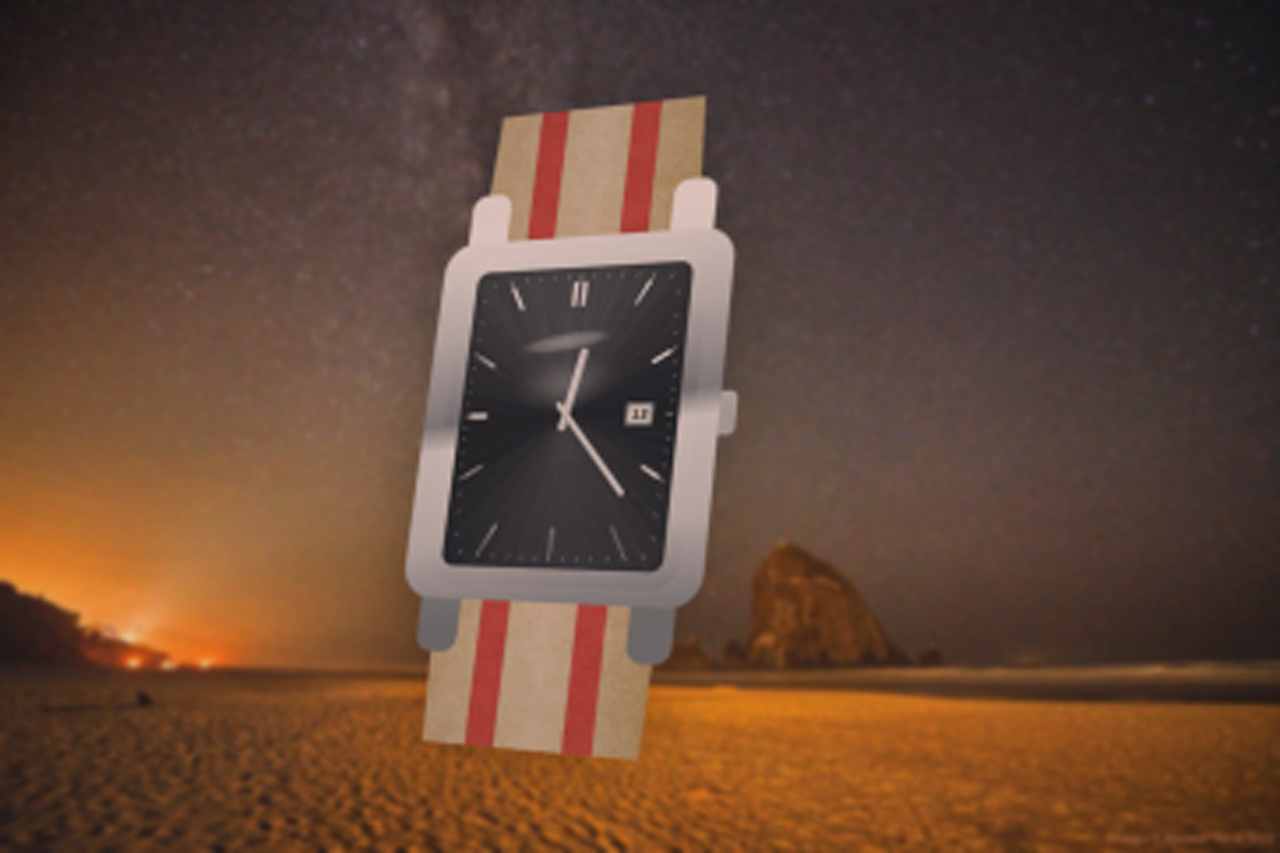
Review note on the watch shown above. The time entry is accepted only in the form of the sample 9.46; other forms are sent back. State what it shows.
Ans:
12.23
